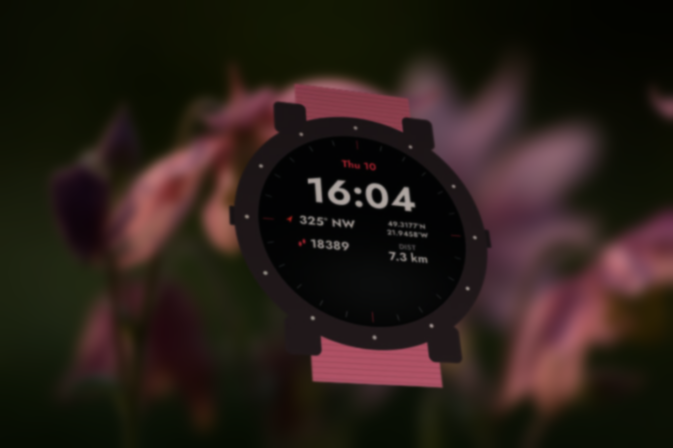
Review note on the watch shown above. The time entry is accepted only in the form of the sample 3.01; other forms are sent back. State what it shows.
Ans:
16.04
